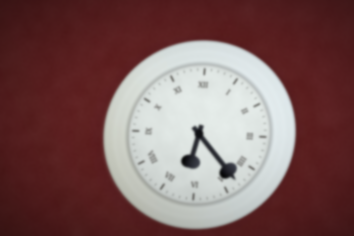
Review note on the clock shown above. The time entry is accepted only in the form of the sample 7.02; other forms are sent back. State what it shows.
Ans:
6.23
